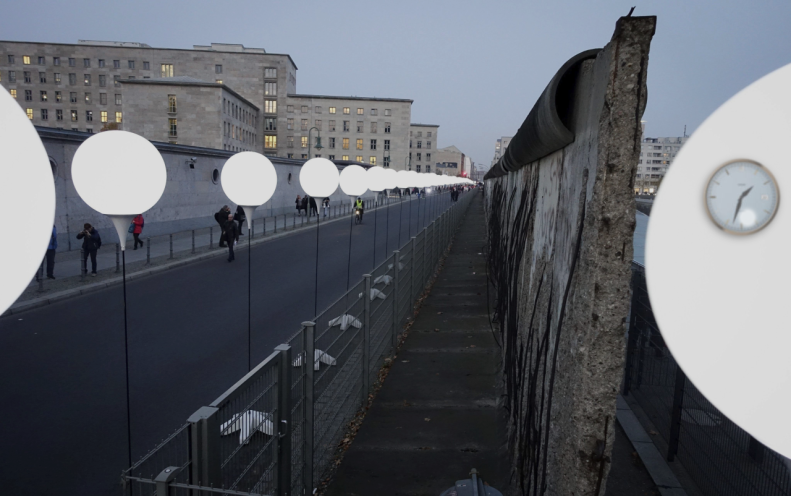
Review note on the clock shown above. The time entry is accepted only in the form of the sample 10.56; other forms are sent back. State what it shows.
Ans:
1.33
